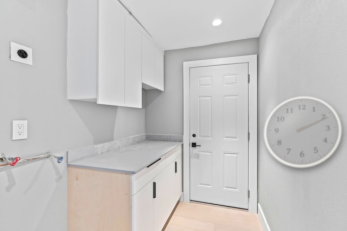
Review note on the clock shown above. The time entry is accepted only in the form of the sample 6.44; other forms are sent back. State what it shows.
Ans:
2.11
